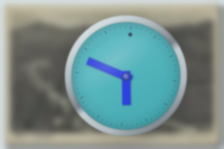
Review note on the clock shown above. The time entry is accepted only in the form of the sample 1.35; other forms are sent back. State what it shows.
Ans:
5.48
